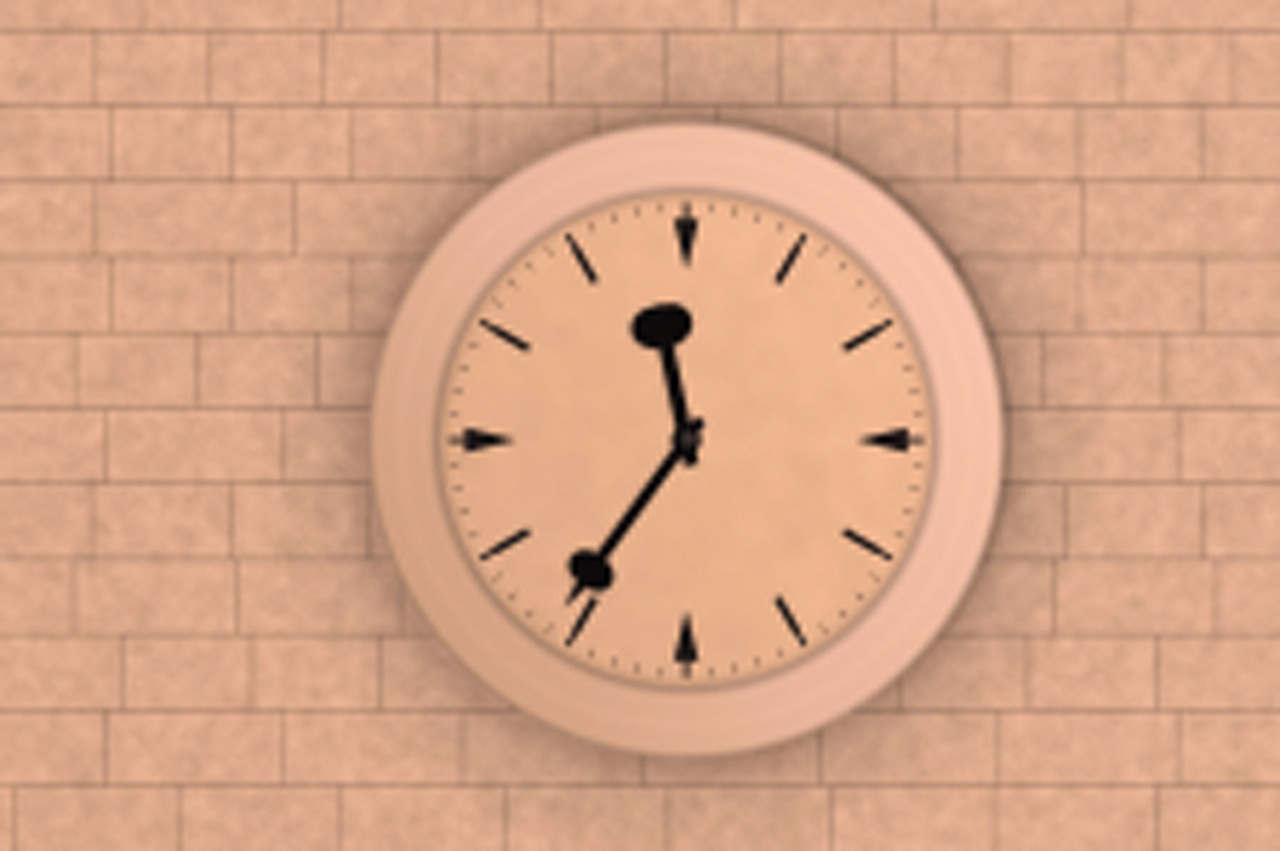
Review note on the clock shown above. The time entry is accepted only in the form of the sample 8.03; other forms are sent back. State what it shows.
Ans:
11.36
